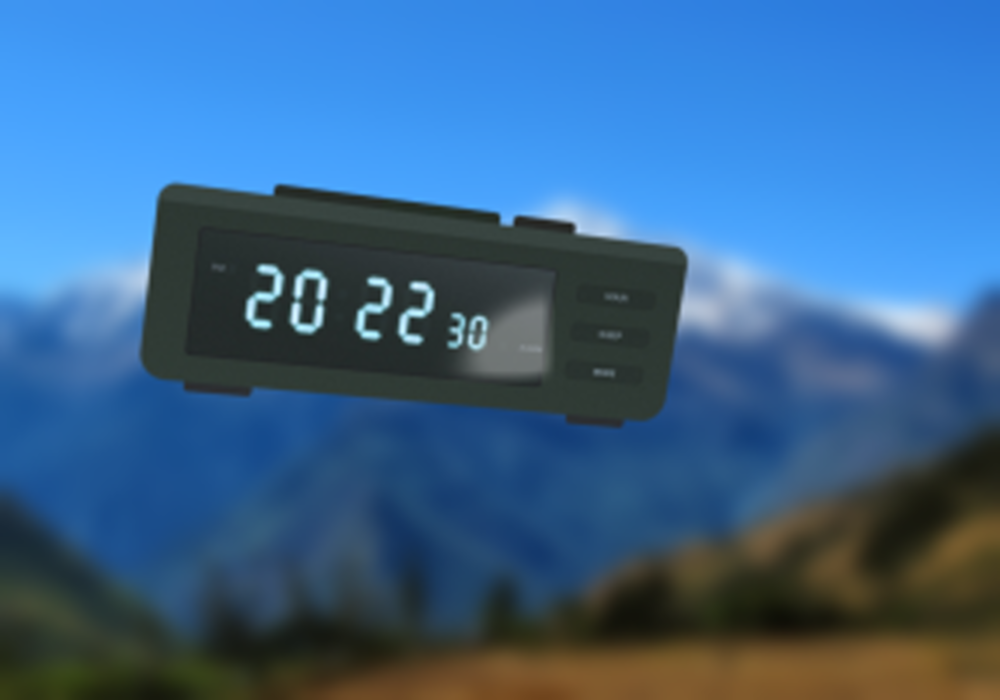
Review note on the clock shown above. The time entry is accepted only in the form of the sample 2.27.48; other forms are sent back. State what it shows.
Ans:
20.22.30
